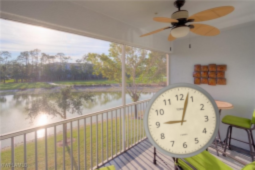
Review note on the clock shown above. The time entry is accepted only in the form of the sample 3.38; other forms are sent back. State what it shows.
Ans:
9.03
